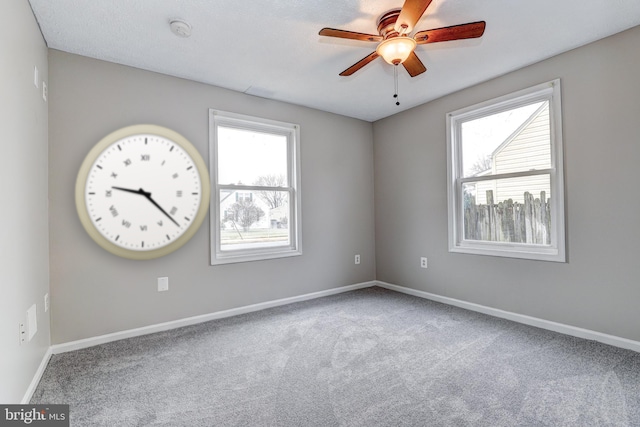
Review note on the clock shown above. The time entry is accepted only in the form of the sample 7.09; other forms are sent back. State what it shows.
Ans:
9.22
